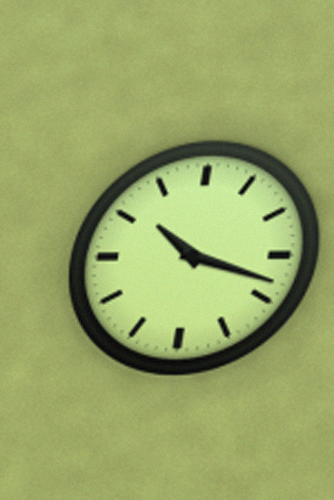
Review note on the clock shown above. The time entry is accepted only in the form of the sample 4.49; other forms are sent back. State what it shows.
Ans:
10.18
